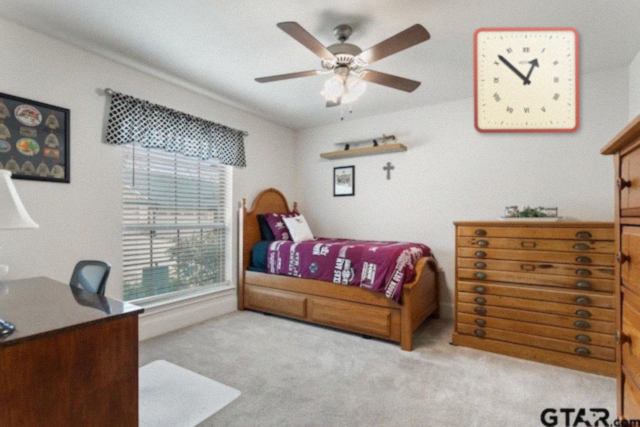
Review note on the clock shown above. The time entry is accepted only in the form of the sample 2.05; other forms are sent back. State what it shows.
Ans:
12.52
